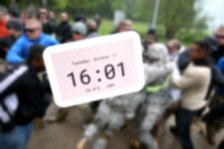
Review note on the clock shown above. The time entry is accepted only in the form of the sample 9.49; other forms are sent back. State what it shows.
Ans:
16.01
